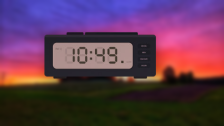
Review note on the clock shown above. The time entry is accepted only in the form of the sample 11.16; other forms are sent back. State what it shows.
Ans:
10.49
